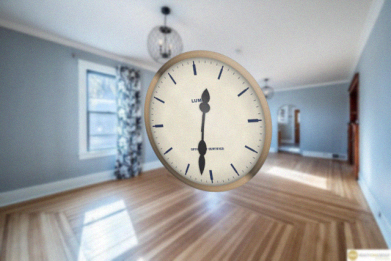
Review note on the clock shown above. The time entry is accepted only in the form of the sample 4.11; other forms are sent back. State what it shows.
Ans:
12.32
